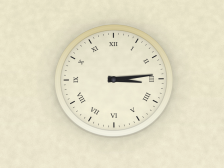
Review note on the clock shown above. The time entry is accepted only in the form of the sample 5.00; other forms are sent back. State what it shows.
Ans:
3.14
